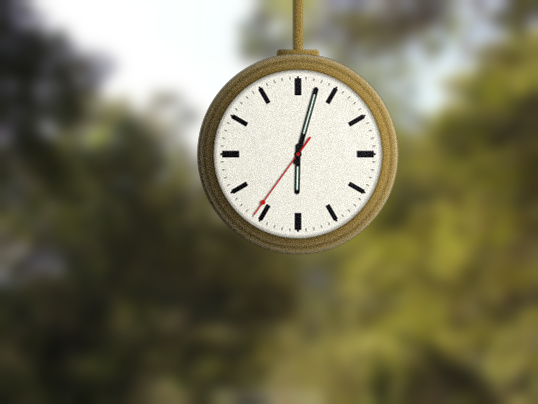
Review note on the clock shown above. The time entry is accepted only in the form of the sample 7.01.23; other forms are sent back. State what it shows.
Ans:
6.02.36
